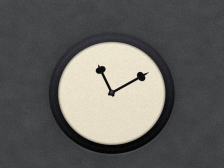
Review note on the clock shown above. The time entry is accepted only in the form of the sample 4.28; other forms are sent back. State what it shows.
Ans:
11.10
